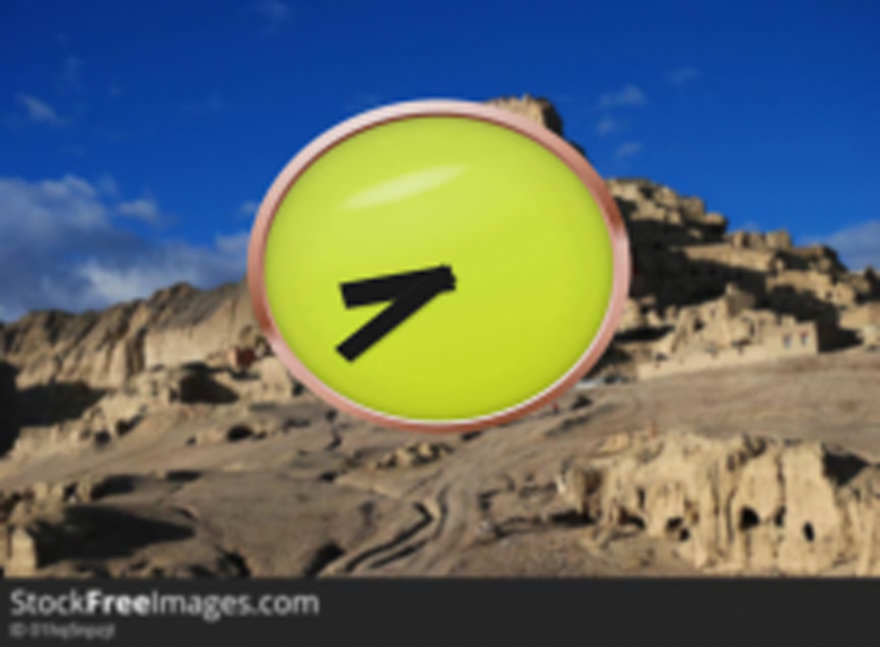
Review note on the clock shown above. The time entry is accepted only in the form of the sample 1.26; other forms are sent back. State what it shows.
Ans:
8.38
